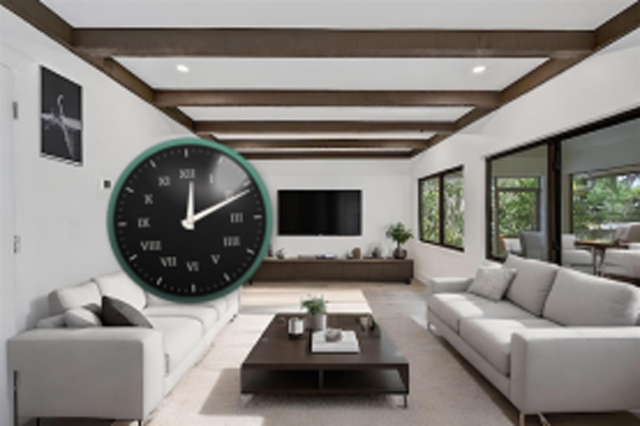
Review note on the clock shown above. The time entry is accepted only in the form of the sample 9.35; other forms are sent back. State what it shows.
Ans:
12.11
